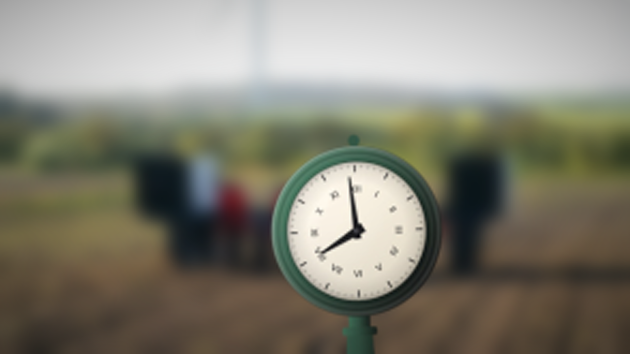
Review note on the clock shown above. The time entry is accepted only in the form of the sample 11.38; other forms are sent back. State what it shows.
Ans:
7.59
